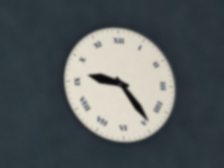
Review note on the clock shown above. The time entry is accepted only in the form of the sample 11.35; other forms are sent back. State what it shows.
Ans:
9.24
